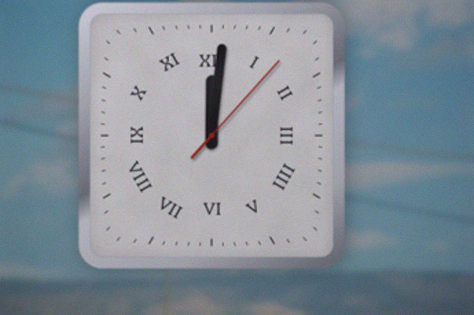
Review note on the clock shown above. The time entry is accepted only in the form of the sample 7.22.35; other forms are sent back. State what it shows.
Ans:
12.01.07
